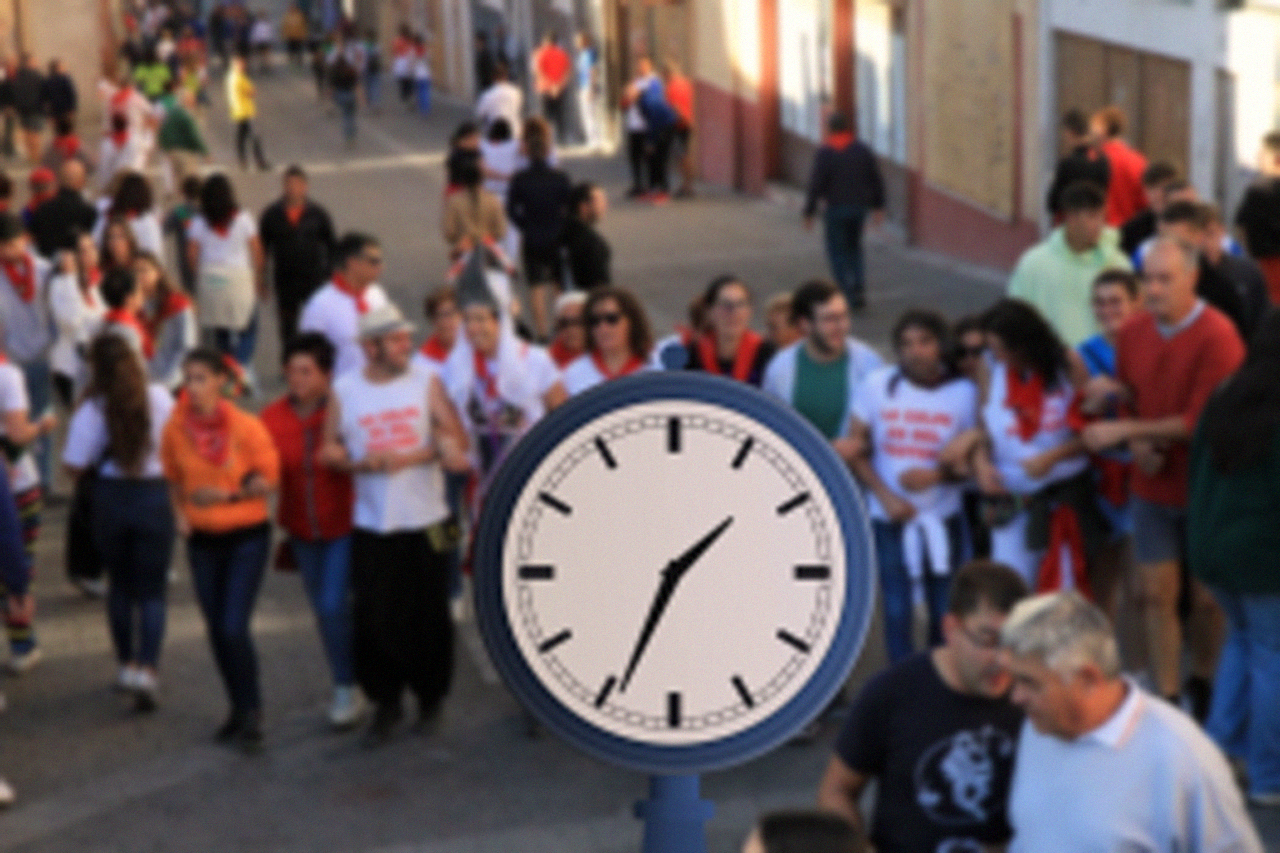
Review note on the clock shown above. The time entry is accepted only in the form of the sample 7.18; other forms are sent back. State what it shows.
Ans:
1.34
